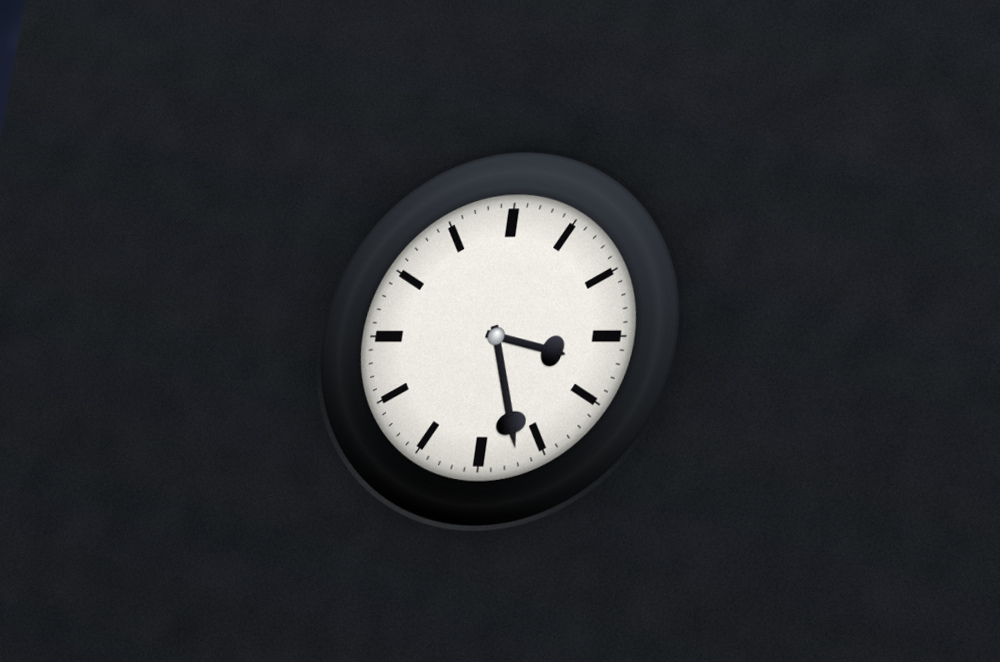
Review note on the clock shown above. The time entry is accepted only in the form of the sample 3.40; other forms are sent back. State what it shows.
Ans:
3.27
